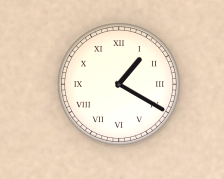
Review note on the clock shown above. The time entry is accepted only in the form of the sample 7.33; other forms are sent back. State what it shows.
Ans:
1.20
